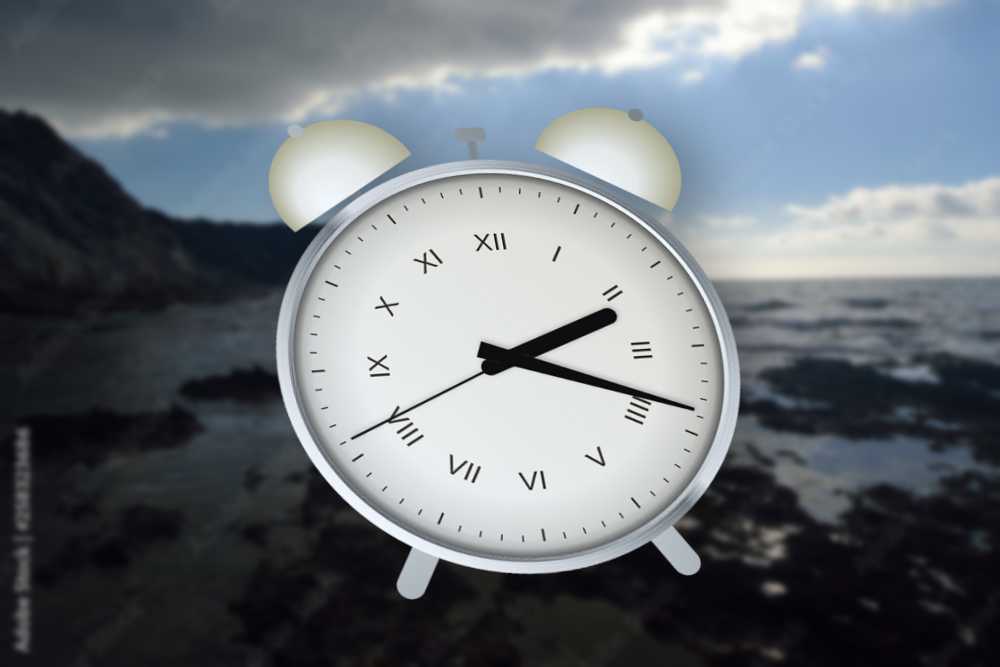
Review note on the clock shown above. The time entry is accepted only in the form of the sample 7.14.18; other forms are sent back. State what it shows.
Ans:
2.18.41
